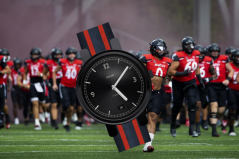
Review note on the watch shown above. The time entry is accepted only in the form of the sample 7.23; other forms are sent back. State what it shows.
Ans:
5.09
